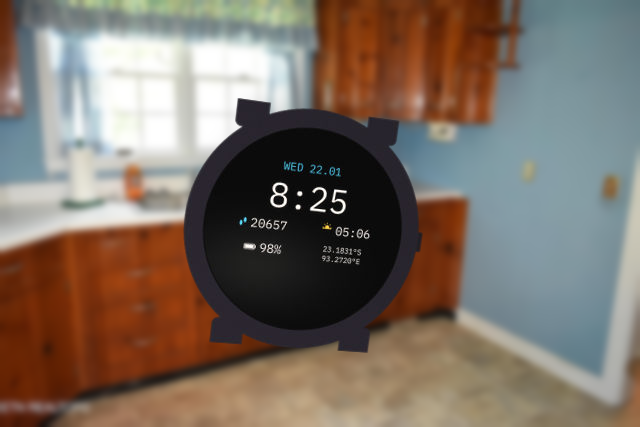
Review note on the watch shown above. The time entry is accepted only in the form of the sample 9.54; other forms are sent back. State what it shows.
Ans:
8.25
